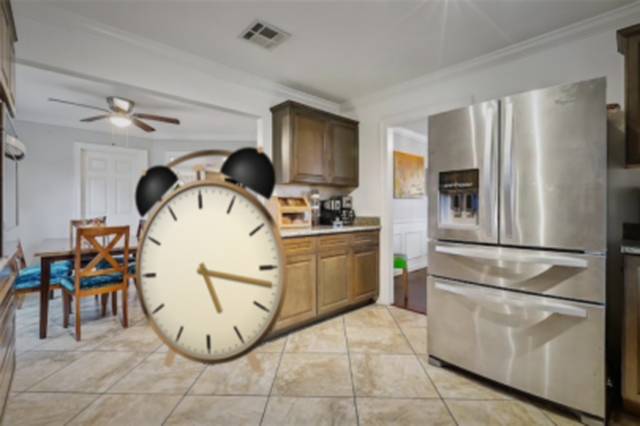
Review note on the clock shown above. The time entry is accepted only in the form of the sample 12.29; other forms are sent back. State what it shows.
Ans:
5.17
